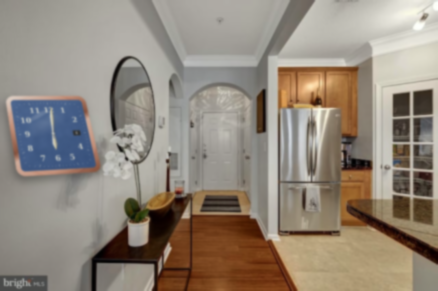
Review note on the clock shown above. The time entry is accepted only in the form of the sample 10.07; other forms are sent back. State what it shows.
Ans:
6.01
